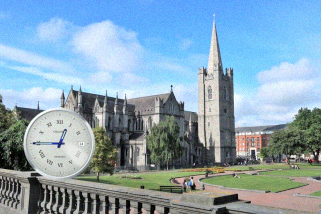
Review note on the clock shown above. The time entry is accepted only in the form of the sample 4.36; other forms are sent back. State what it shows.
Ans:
12.45
